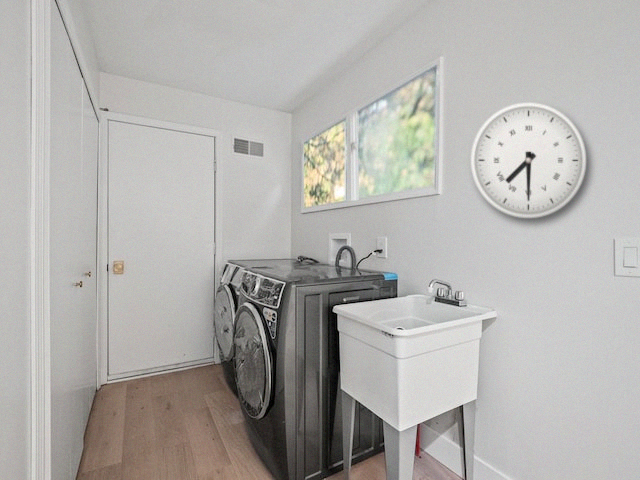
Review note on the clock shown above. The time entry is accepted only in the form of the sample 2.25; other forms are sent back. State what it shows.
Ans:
7.30
